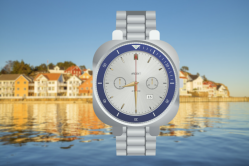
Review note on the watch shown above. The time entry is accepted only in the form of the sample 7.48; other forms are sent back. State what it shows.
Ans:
8.30
